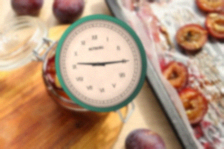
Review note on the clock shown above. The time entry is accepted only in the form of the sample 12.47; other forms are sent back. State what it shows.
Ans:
9.15
